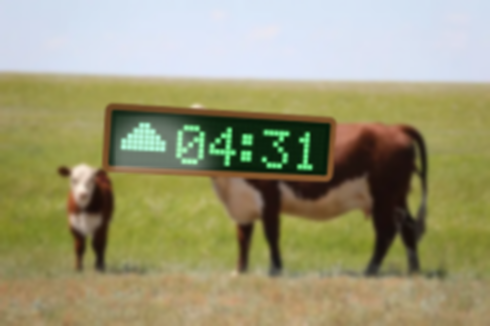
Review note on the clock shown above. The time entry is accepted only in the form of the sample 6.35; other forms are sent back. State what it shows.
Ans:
4.31
